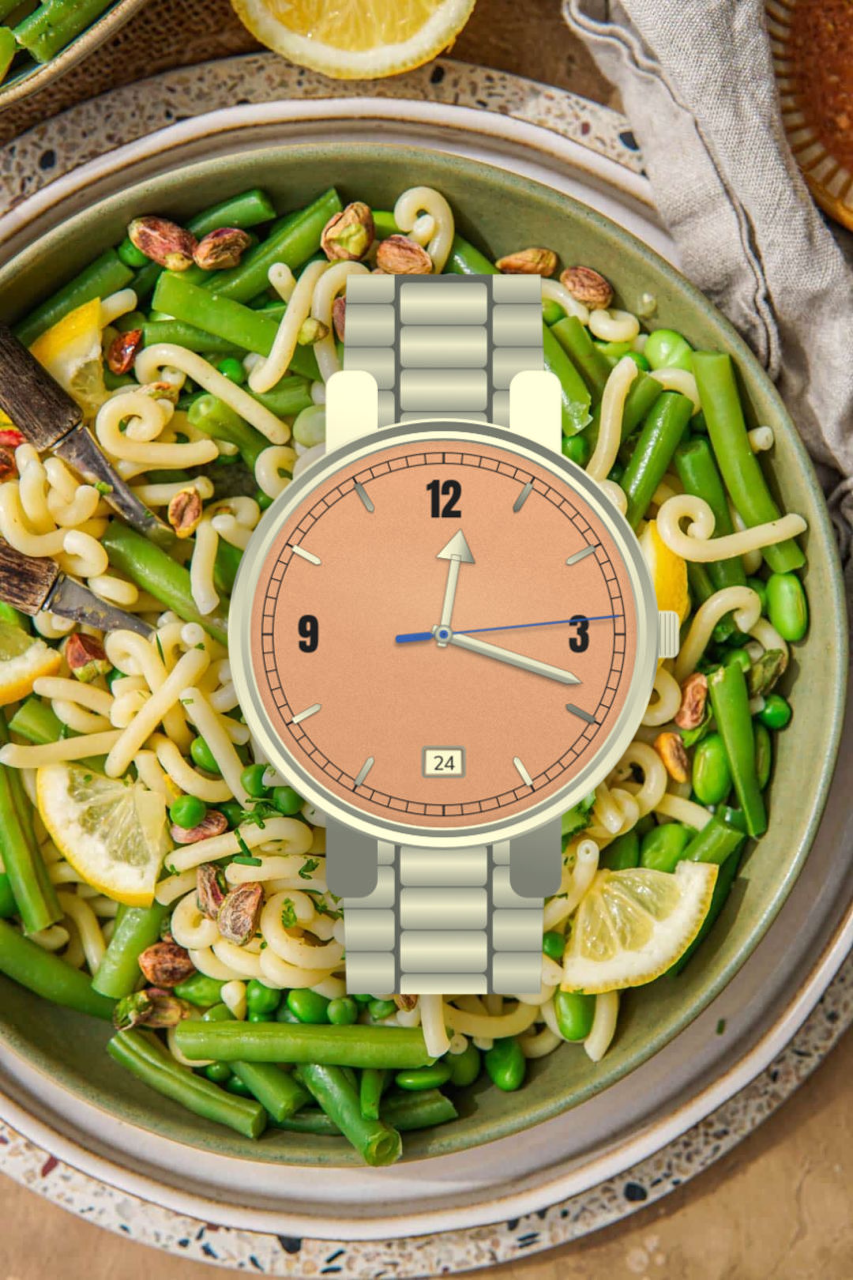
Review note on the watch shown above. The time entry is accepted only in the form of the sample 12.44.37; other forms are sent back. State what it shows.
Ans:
12.18.14
